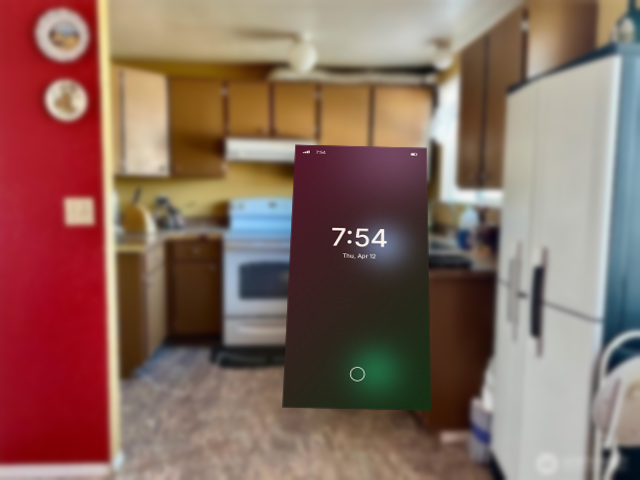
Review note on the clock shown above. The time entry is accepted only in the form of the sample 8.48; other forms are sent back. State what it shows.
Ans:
7.54
